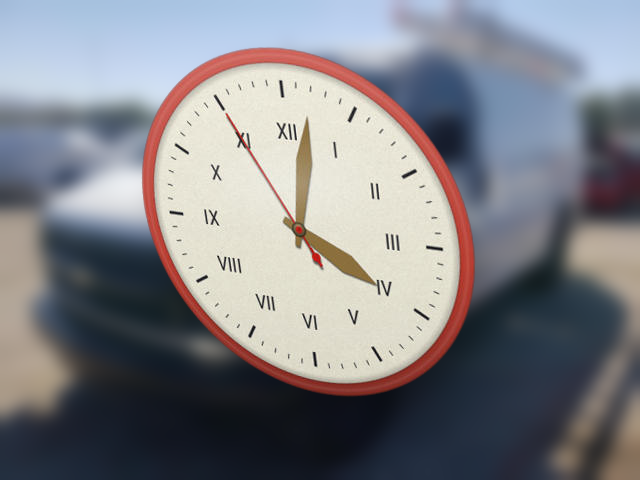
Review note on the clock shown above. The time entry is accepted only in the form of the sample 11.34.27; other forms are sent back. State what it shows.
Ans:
4.01.55
